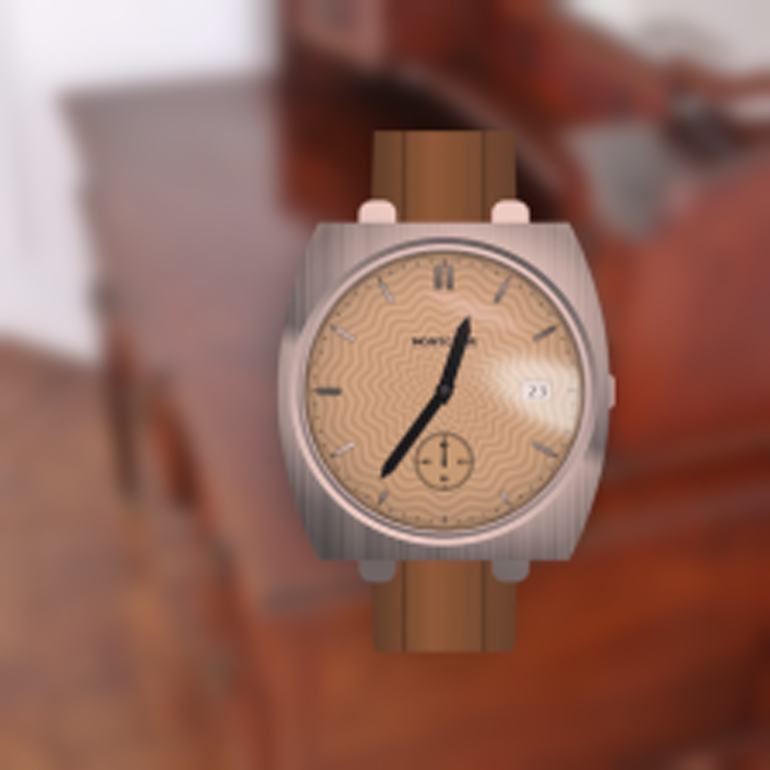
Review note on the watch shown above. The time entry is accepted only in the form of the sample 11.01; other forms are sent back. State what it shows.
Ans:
12.36
